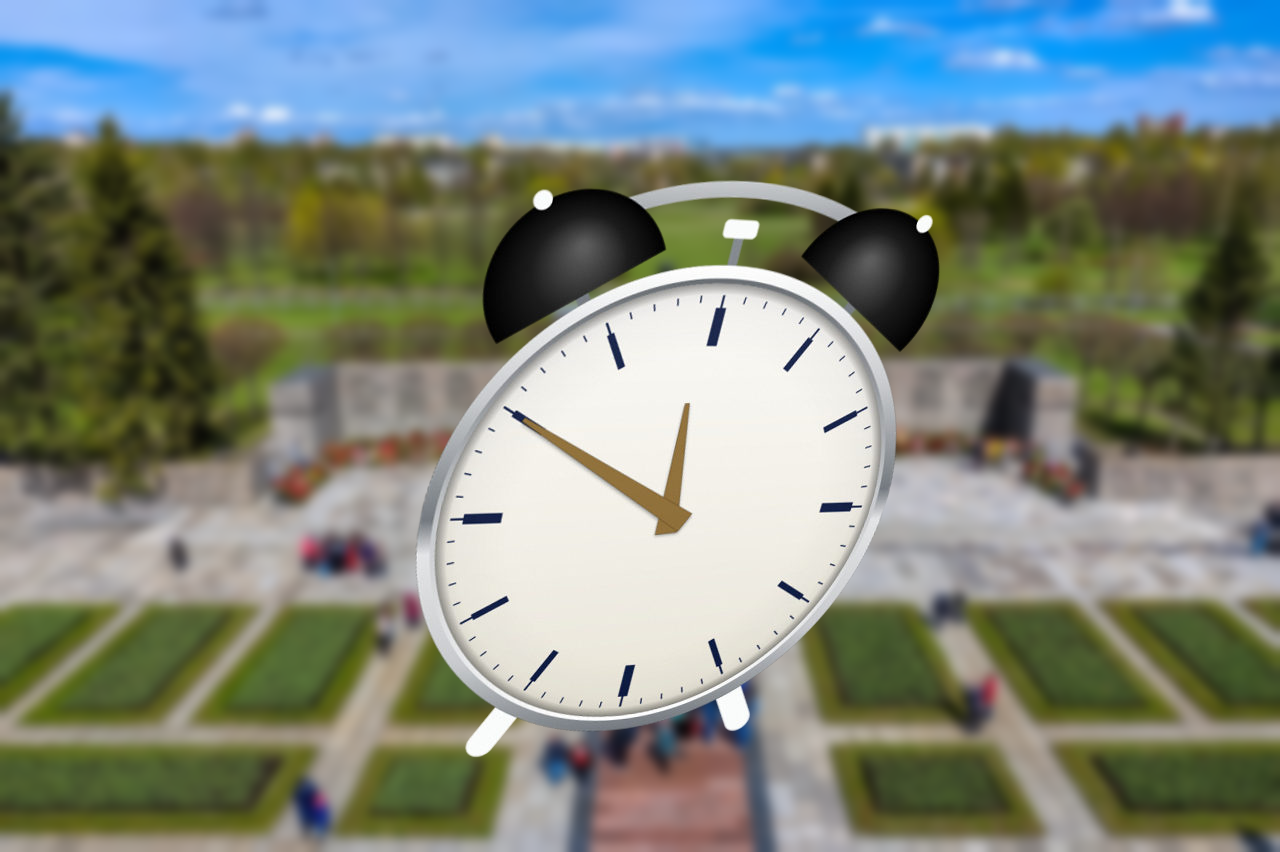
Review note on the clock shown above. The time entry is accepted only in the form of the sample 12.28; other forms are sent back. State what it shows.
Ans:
11.50
